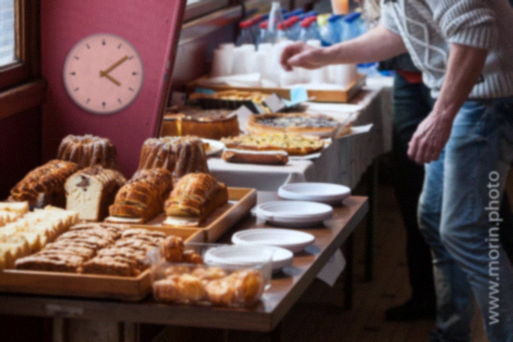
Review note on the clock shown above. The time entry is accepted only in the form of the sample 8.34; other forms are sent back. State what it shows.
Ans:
4.09
